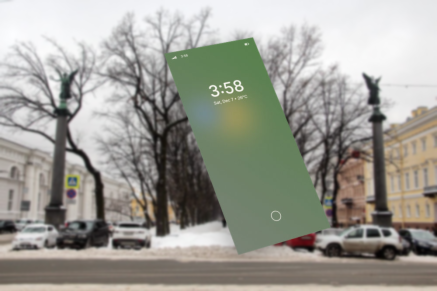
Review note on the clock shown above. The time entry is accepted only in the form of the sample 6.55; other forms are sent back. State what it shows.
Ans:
3.58
